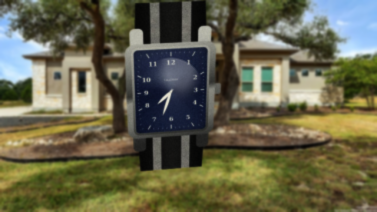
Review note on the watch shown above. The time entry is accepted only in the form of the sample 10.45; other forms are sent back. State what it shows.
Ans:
7.33
